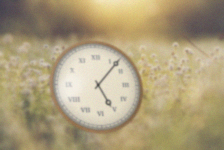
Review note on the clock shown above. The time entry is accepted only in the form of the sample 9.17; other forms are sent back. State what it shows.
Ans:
5.07
